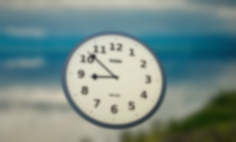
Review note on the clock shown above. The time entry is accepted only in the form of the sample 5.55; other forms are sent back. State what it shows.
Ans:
8.52
